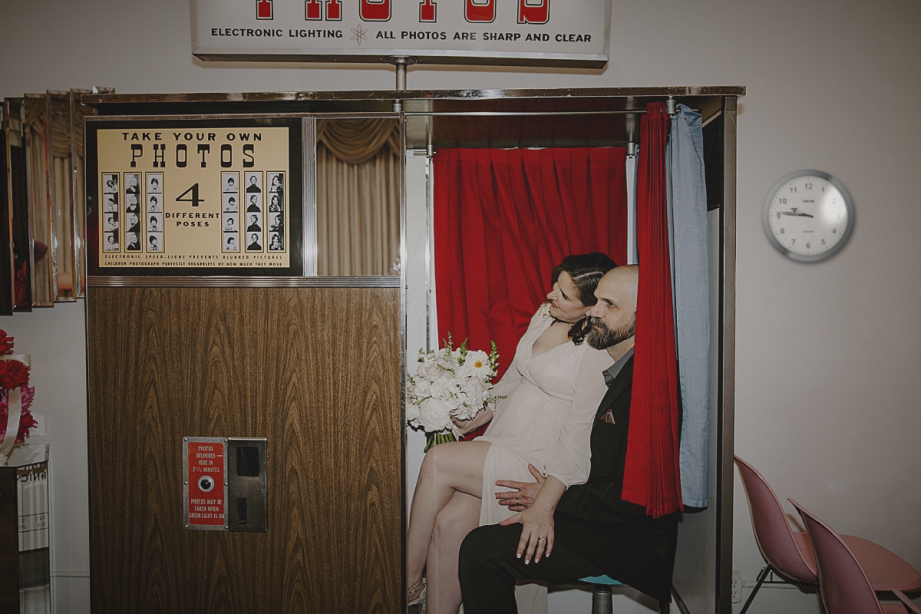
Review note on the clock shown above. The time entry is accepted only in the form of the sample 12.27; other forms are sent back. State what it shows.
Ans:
9.46
